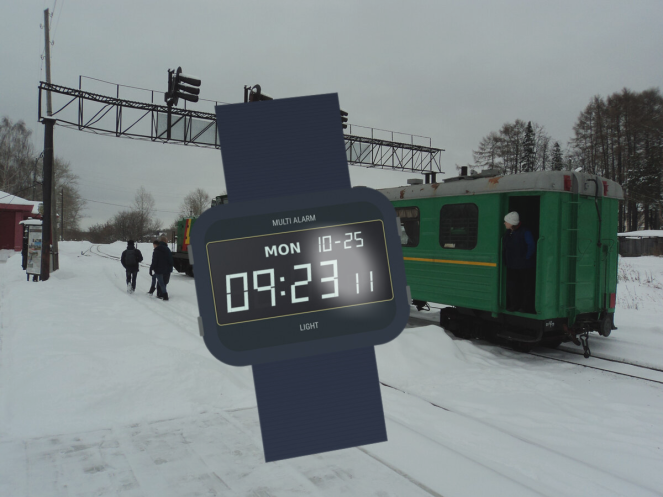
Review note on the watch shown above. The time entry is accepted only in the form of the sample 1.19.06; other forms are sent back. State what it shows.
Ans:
9.23.11
